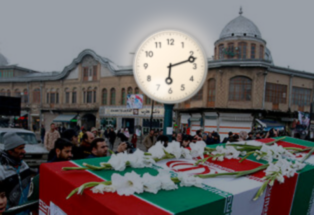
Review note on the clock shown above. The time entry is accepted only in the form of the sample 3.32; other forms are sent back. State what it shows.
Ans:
6.12
